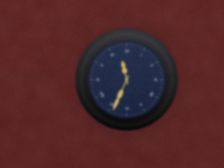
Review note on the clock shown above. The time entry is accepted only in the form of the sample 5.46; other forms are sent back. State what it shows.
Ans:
11.34
